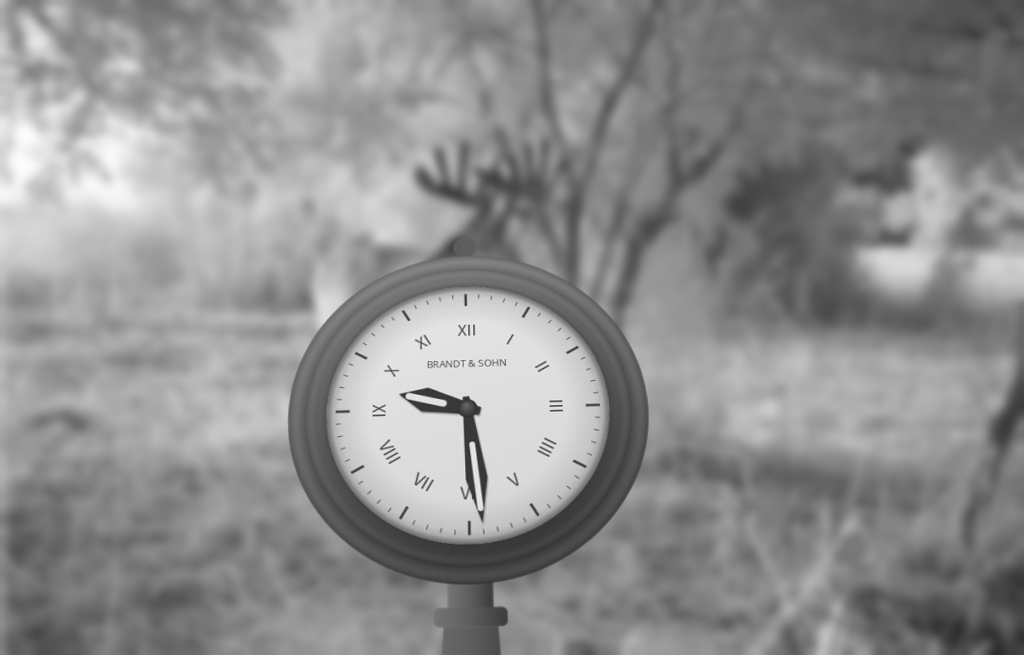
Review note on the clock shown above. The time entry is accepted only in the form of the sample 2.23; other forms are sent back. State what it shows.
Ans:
9.29
